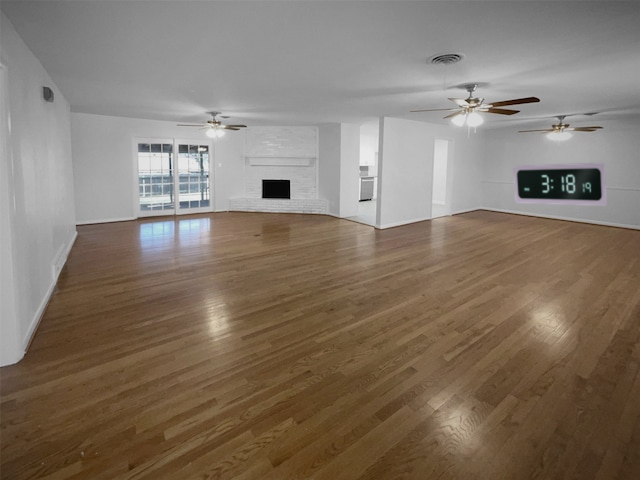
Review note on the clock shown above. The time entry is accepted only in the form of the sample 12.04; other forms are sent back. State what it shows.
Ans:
3.18
